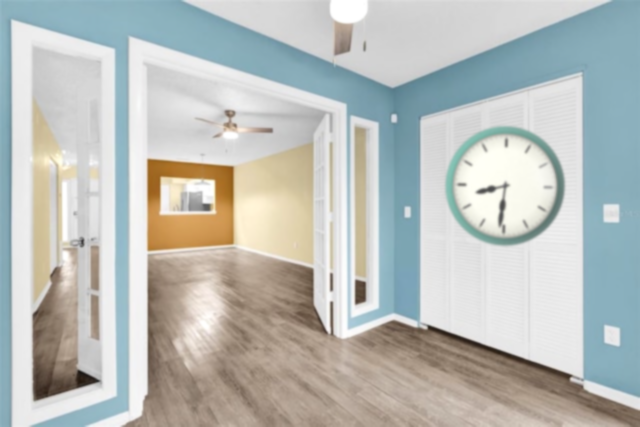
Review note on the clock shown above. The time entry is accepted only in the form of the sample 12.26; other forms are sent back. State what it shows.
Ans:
8.31
